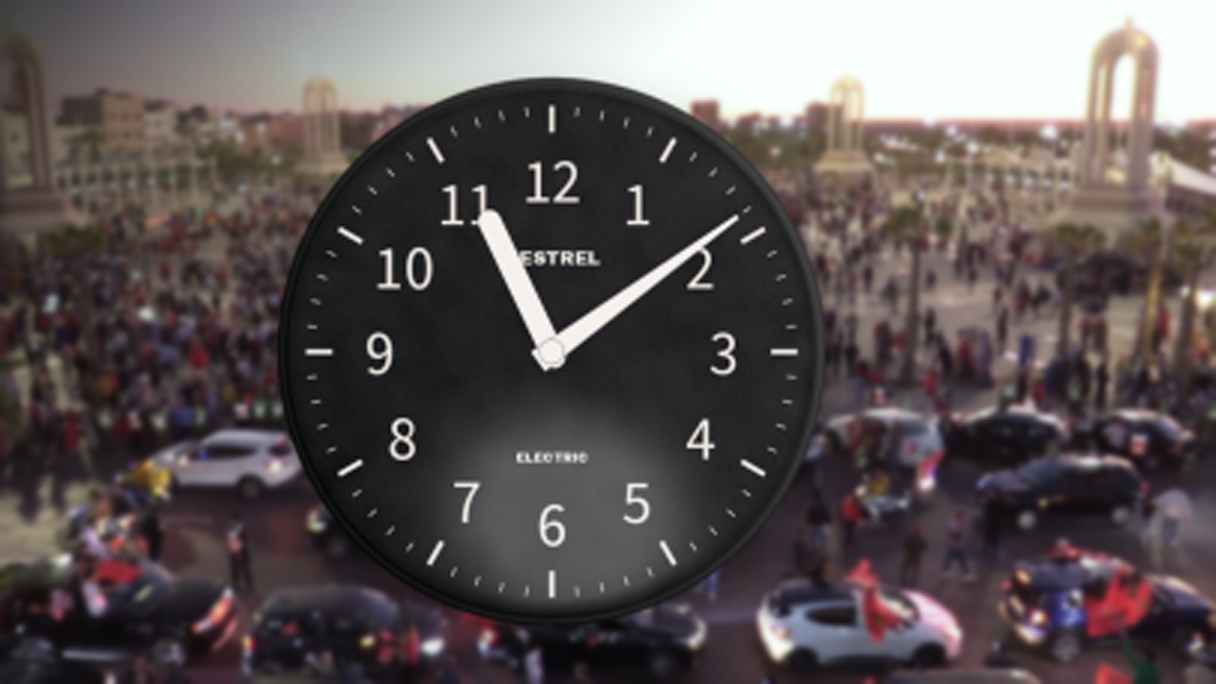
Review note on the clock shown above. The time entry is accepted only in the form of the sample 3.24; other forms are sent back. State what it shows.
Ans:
11.09
